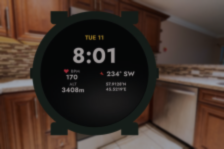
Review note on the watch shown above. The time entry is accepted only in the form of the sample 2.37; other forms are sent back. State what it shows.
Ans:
8.01
